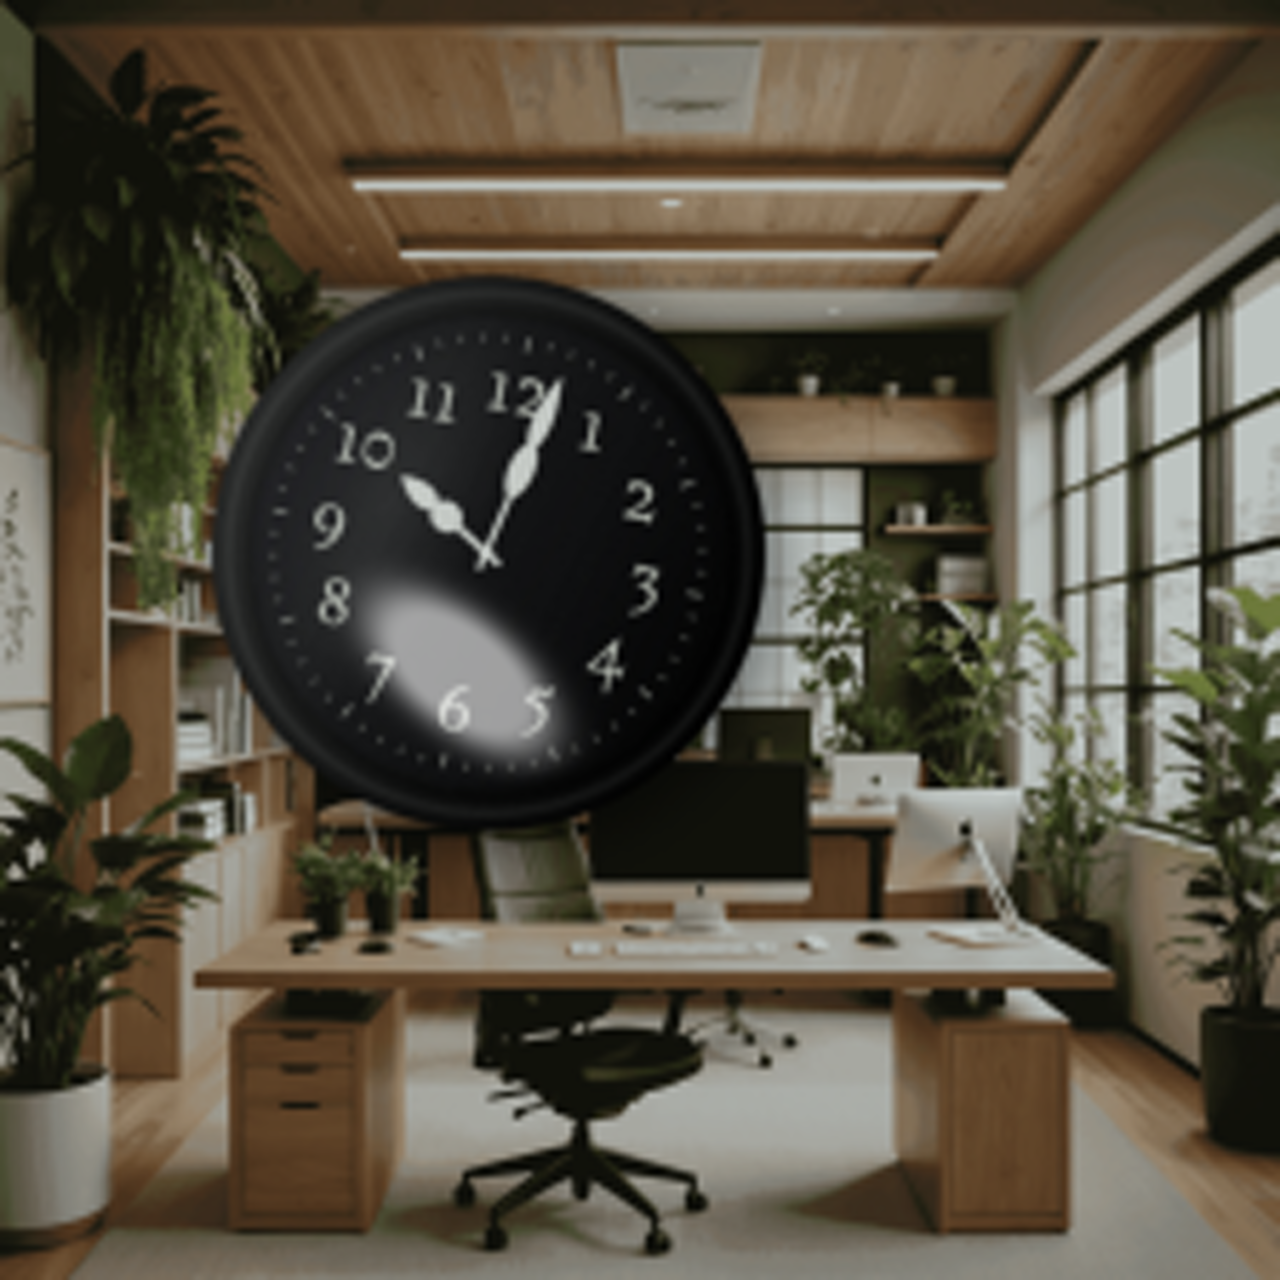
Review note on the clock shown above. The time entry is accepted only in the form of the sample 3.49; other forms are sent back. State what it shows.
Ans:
10.02
